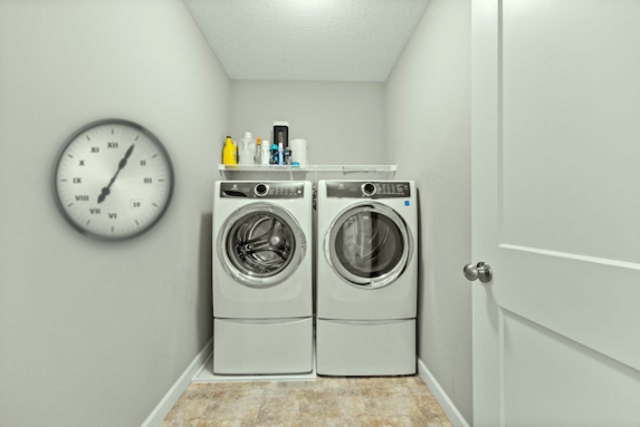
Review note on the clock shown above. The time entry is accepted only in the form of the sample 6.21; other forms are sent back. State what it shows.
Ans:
7.05
